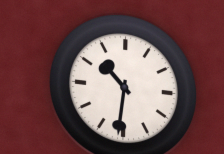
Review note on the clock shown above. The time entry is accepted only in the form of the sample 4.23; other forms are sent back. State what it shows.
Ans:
10.31
